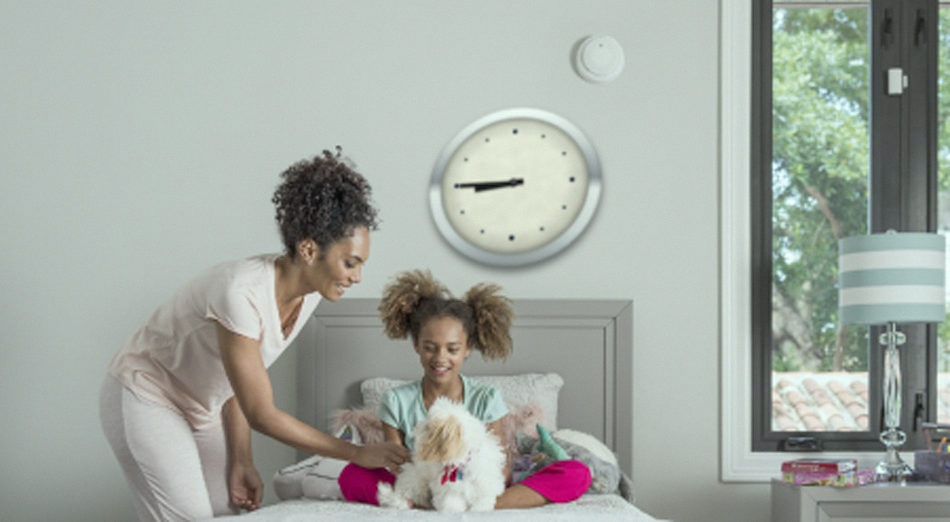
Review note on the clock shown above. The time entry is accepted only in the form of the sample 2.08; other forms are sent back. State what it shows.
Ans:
8.45
